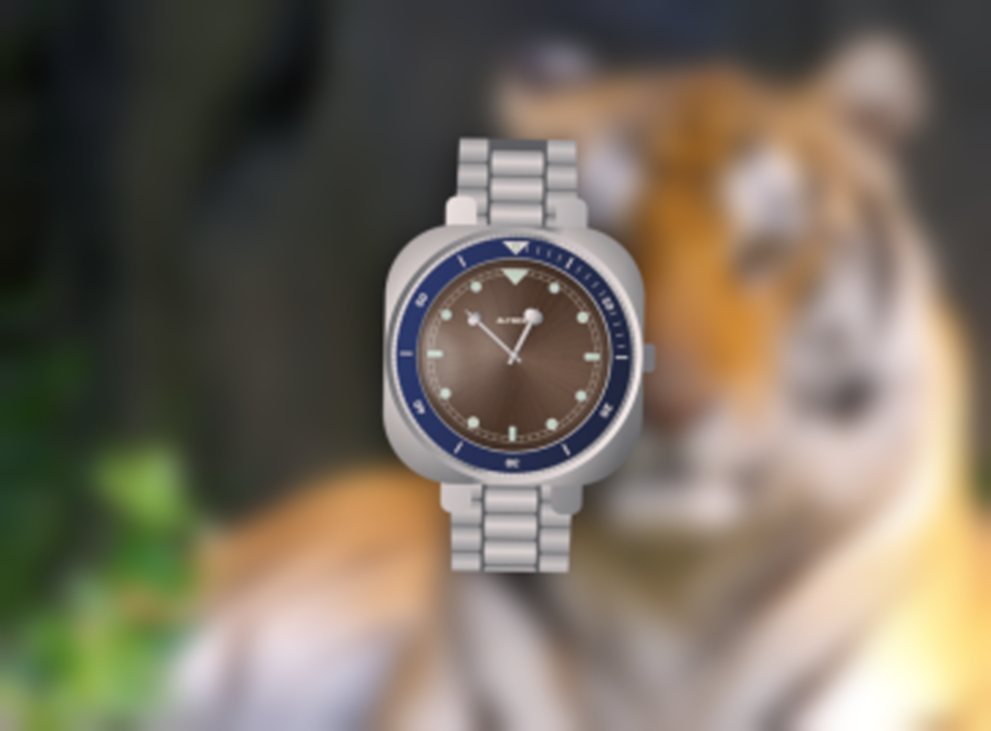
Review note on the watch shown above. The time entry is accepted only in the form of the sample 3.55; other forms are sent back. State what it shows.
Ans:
12.52
